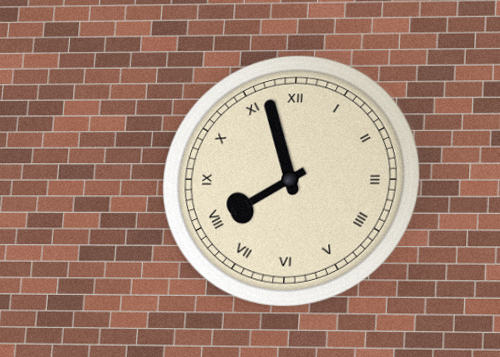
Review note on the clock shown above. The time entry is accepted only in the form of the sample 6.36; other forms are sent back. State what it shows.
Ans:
7.57
